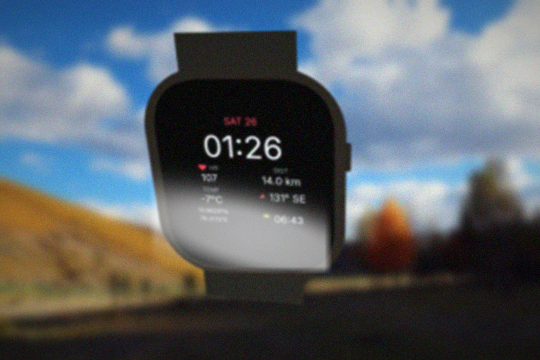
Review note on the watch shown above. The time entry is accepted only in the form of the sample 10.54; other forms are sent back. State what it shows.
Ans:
1.26
